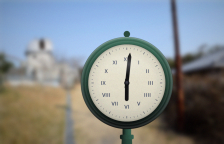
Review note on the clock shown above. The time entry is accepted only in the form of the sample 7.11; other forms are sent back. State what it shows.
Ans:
6.01
